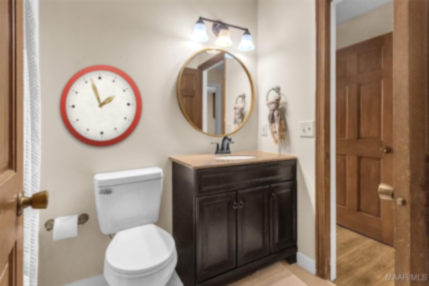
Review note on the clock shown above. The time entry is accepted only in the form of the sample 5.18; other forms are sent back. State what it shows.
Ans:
1.57
